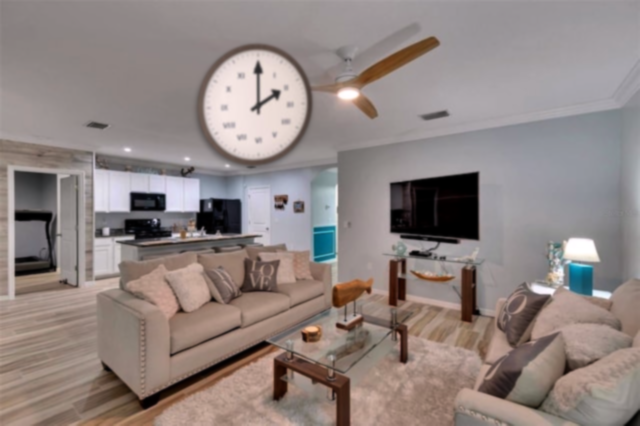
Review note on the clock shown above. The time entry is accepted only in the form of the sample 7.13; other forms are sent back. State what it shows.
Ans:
2.00
